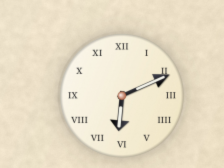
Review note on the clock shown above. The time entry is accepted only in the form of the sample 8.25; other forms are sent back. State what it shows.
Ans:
6.11
